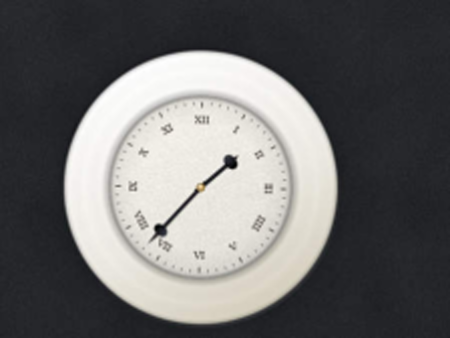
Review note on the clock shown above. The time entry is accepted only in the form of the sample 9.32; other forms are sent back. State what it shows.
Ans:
1.37
